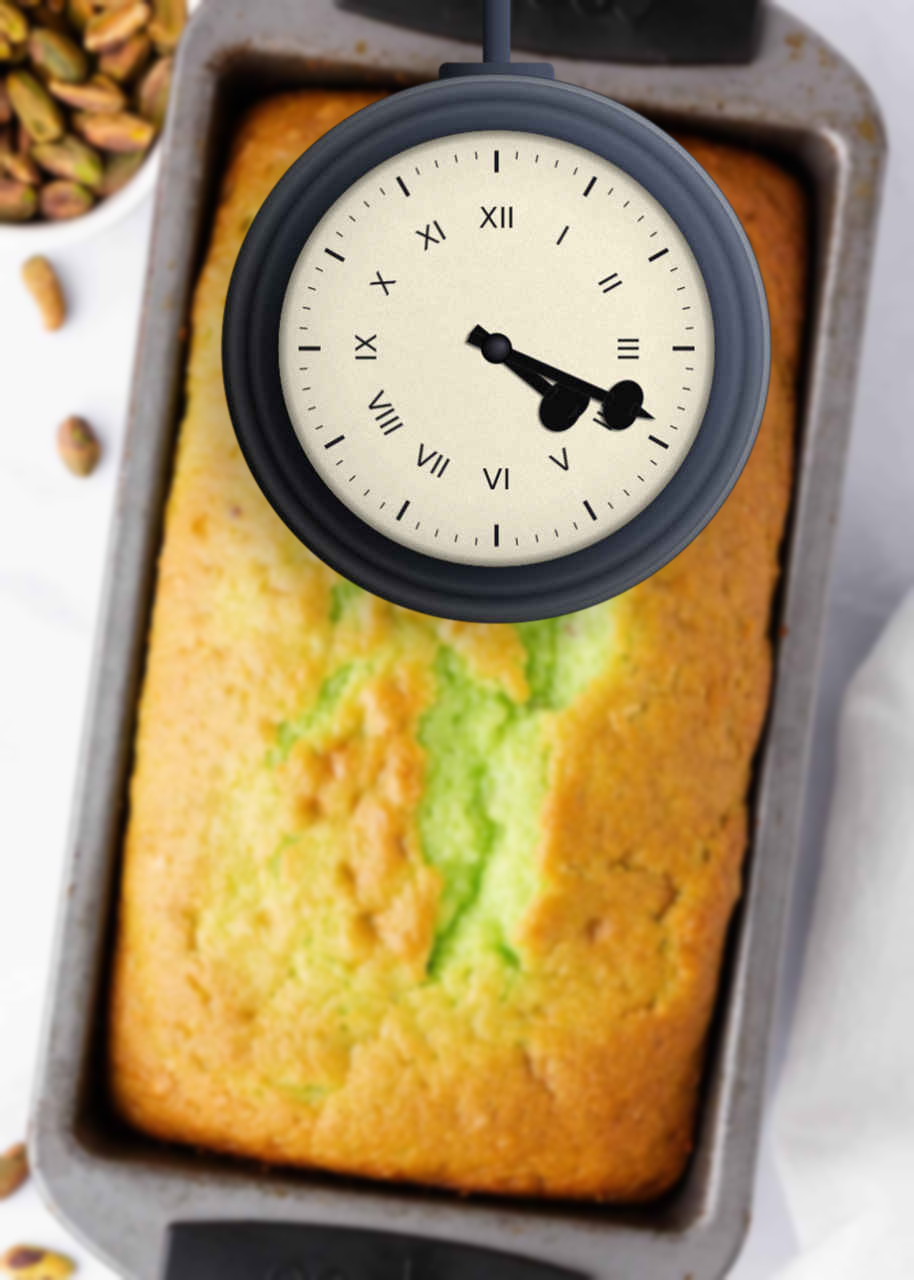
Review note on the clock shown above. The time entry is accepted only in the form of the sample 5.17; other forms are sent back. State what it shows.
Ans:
4.19
